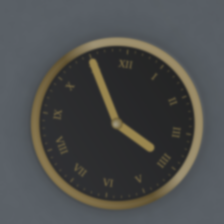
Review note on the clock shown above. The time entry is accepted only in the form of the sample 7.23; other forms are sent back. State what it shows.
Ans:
3.55
